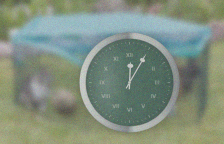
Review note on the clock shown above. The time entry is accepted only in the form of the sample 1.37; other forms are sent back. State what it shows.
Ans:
12.05
